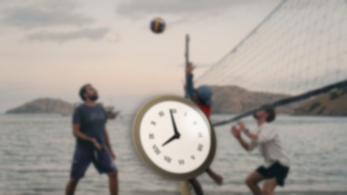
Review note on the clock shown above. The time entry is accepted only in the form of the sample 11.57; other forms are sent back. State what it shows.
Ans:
7.59
